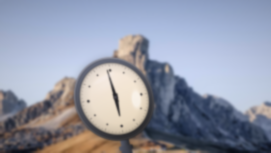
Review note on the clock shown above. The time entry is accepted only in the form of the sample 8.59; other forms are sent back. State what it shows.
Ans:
5.59
